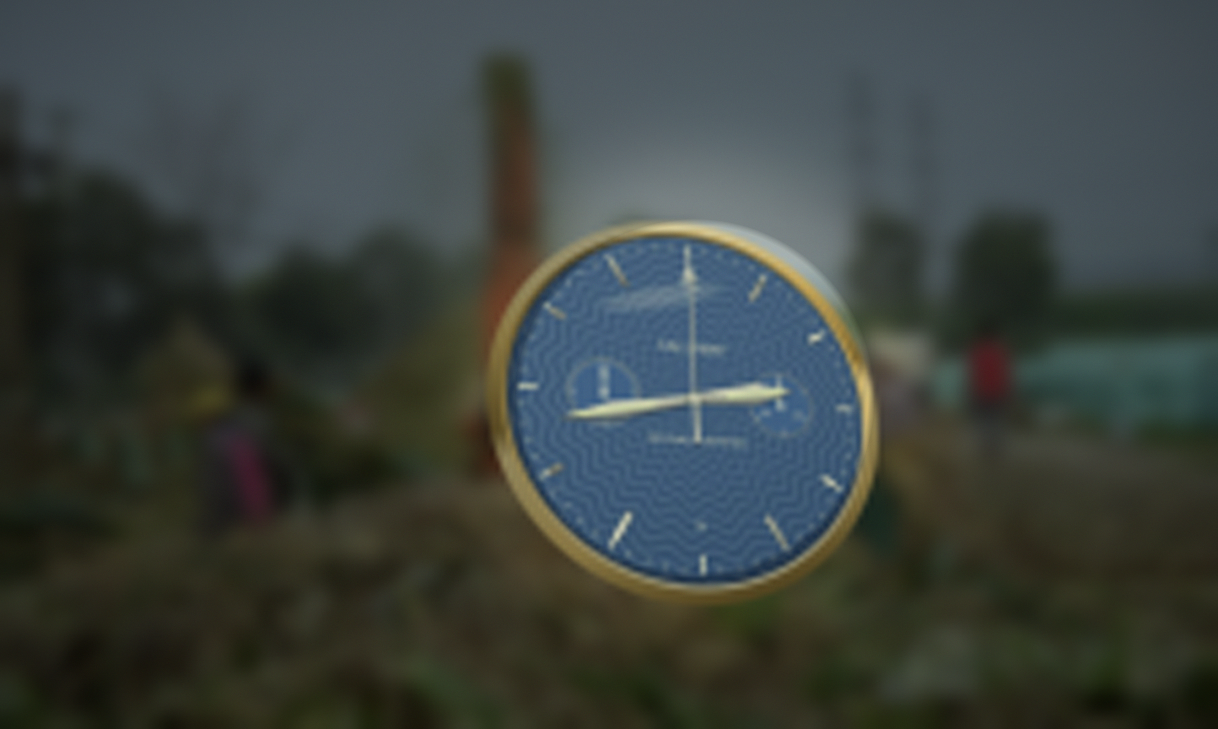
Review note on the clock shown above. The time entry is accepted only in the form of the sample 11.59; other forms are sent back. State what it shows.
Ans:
2.43
